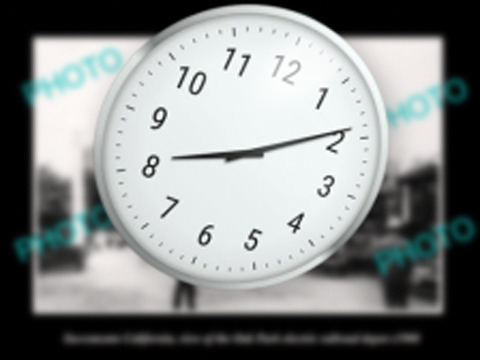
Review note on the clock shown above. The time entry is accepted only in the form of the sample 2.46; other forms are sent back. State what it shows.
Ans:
8.09
